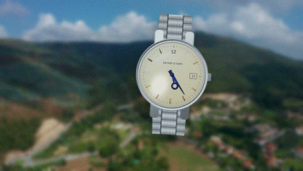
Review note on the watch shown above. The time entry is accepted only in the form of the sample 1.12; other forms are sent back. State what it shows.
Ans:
5.24
